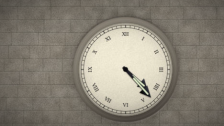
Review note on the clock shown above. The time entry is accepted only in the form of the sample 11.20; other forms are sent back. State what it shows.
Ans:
4.23
